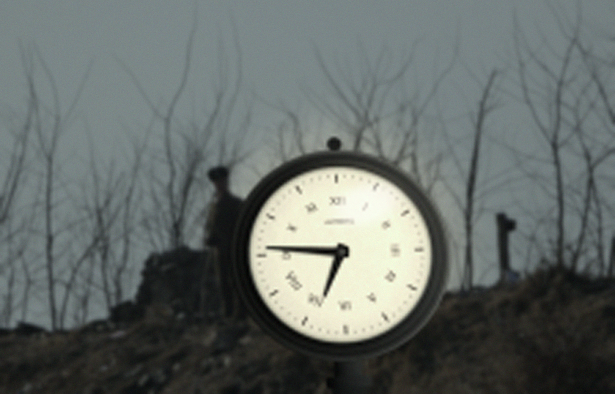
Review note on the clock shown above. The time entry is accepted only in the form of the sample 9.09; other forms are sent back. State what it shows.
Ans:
6.46
